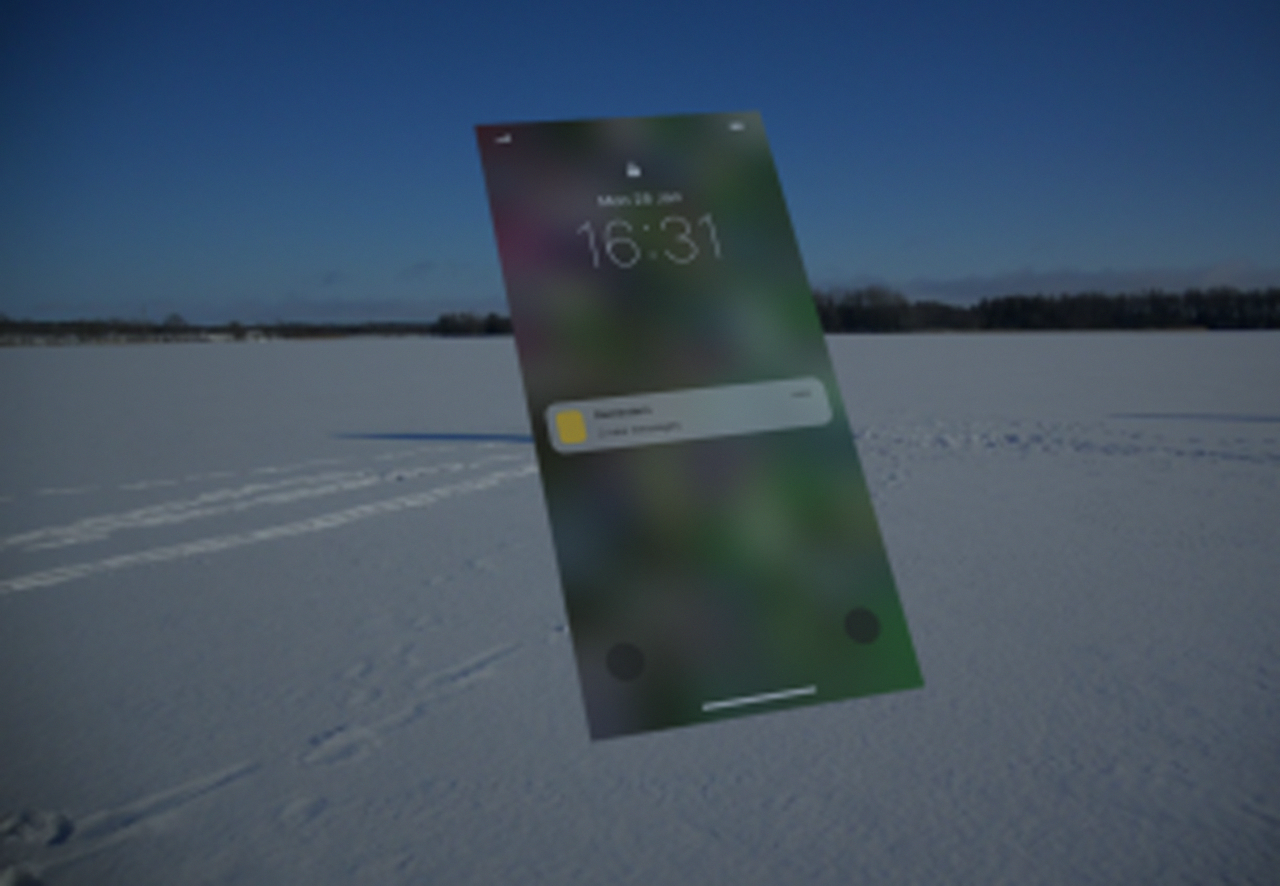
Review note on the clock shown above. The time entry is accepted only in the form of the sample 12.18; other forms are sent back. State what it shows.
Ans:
16.31
